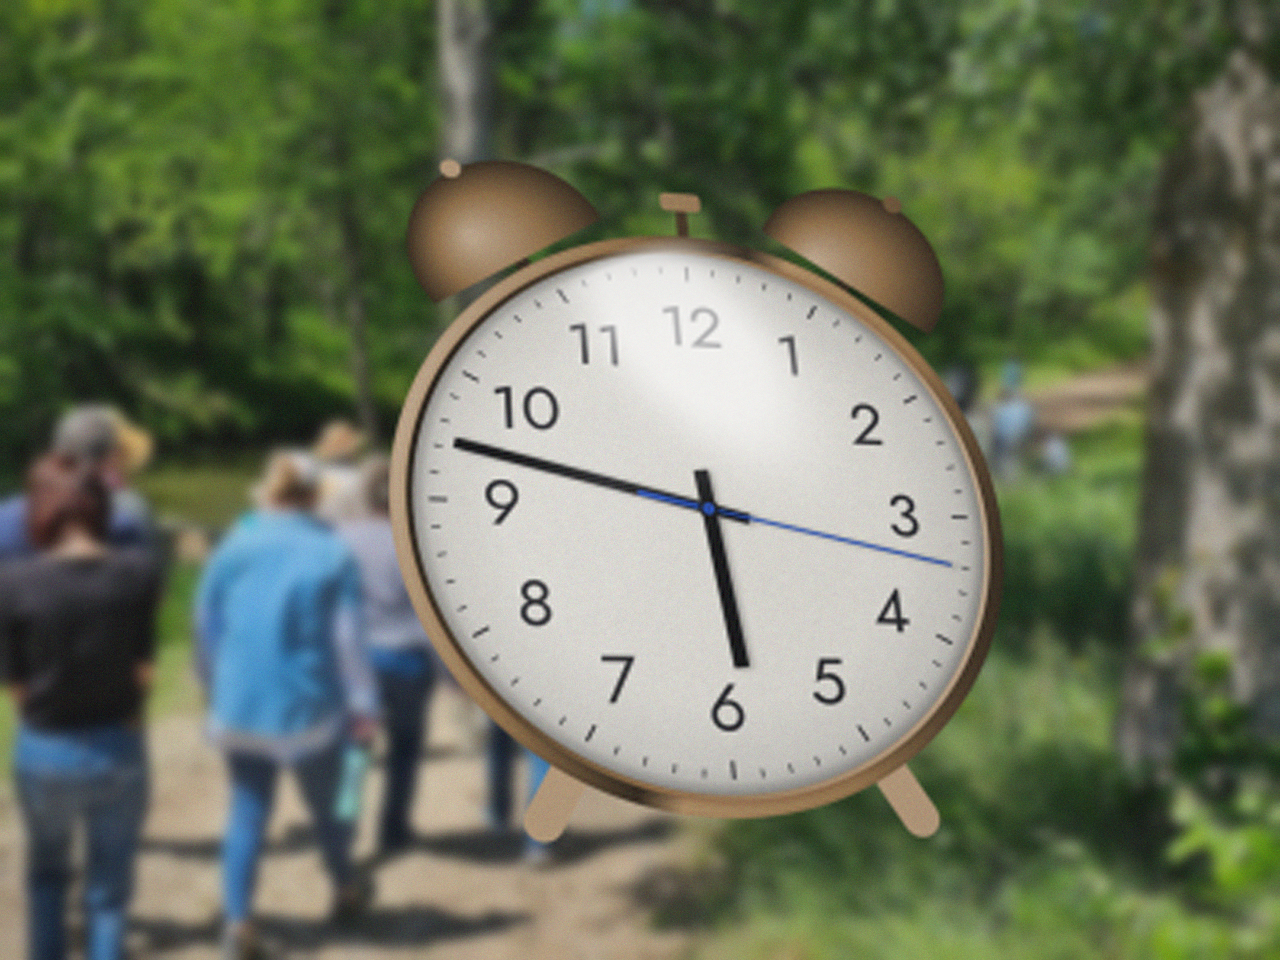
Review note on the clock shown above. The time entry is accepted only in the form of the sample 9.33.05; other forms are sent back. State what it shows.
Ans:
5.47.17
